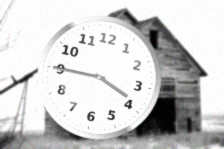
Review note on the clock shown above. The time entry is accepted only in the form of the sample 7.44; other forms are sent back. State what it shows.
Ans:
3.45
